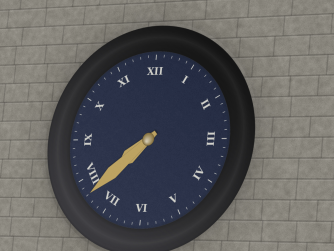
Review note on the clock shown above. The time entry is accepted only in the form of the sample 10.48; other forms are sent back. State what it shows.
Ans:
7.38
